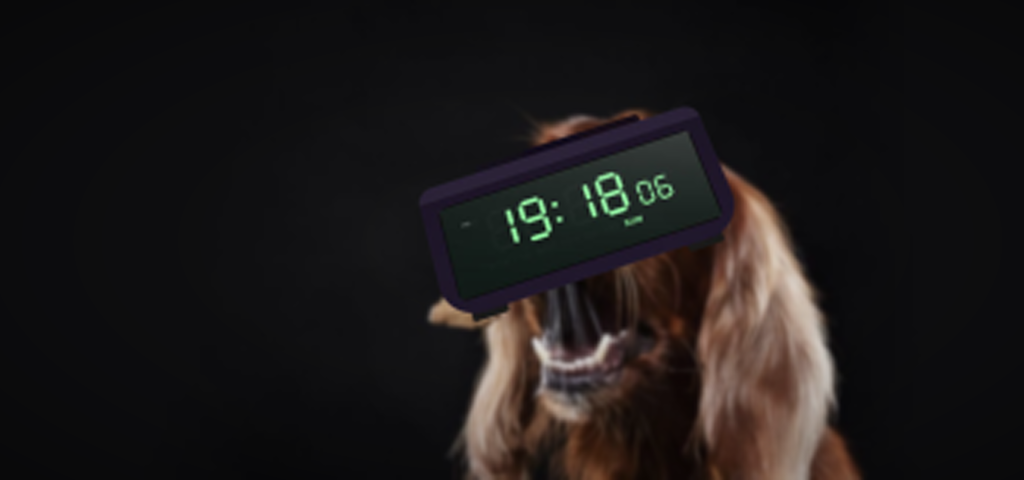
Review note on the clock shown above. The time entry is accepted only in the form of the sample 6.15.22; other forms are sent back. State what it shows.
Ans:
19.18.06
